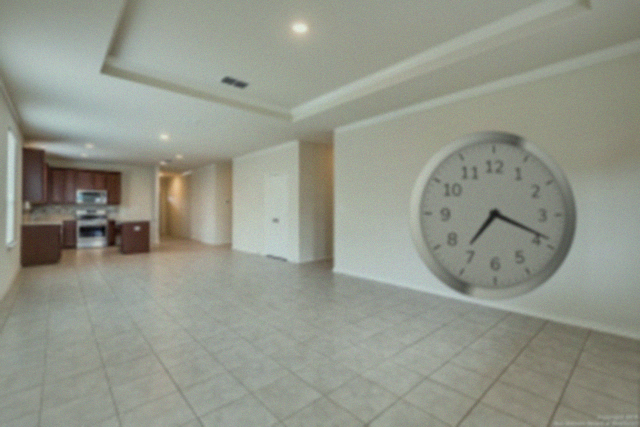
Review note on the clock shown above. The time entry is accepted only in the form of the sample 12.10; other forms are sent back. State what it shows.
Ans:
7.19
